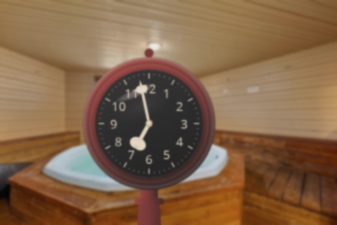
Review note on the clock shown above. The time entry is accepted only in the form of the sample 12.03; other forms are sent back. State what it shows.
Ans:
6.58
